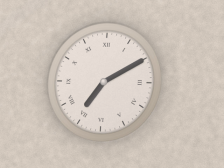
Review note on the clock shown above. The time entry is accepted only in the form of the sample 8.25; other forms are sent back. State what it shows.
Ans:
7.10
